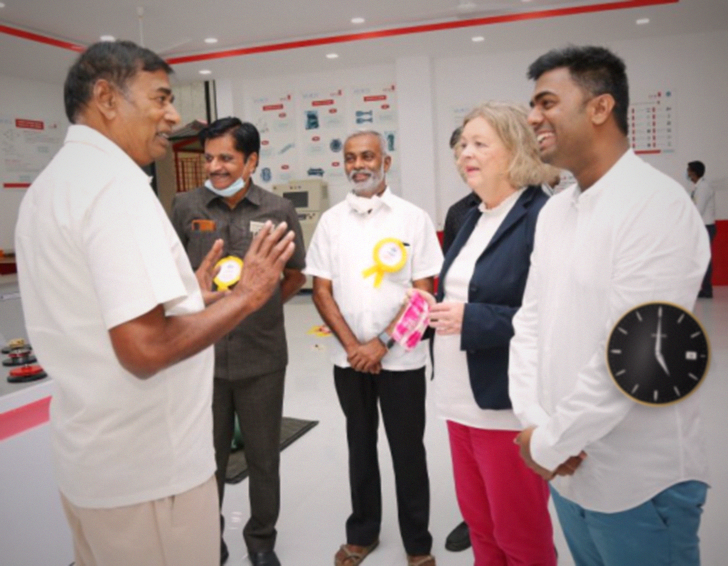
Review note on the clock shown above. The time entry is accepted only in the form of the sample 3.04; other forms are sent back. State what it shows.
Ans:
5.00
